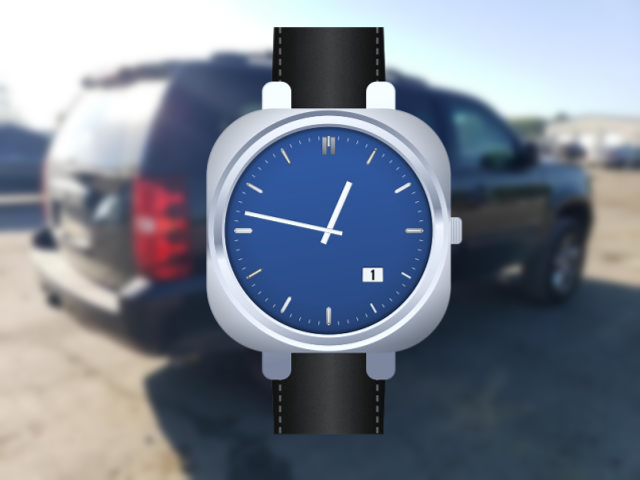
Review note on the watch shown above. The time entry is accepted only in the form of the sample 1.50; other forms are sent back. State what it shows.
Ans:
12.47
